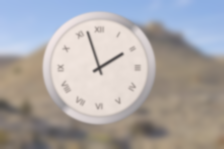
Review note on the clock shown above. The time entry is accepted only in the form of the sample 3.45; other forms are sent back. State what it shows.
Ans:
1.57
